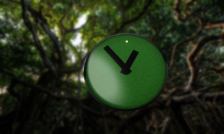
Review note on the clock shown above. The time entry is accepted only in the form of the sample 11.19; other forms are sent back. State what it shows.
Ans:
12.53
